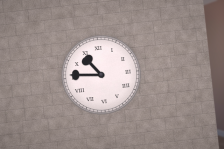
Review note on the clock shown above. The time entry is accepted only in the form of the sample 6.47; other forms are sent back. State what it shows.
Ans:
10.46
